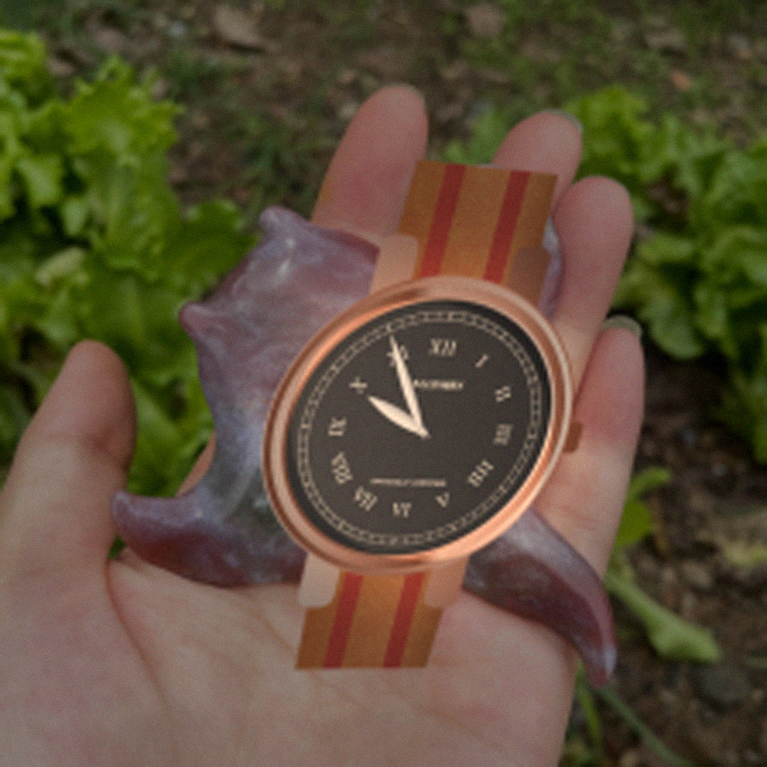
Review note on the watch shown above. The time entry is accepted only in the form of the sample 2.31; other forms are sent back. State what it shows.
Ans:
9.55
